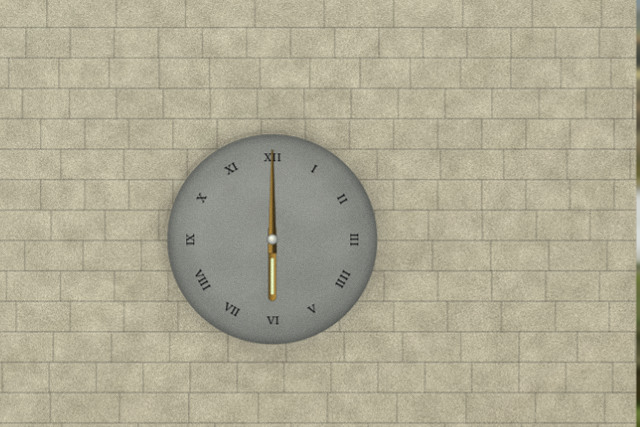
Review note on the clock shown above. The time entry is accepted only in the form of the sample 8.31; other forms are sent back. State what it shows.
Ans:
6.00
